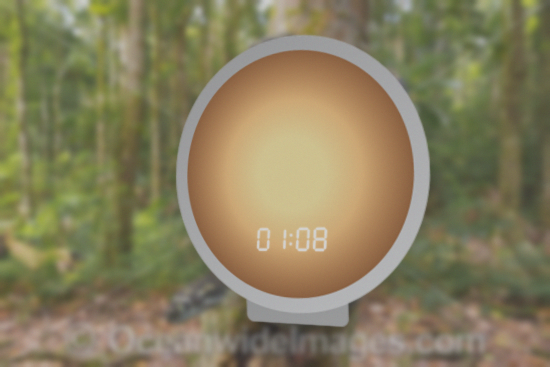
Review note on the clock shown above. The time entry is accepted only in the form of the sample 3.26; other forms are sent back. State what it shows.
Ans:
1.08
